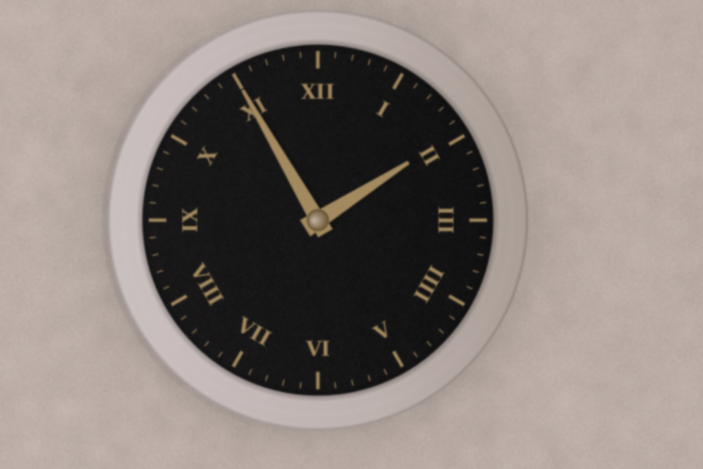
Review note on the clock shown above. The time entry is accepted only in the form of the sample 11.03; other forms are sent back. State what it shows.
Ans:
1.55
